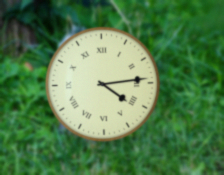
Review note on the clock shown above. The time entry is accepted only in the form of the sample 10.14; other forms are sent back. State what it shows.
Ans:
4.14
